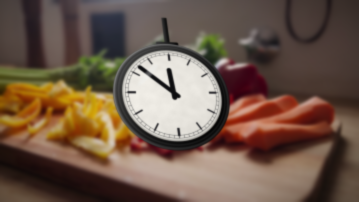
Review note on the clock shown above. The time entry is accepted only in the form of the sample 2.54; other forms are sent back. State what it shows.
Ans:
11.52
